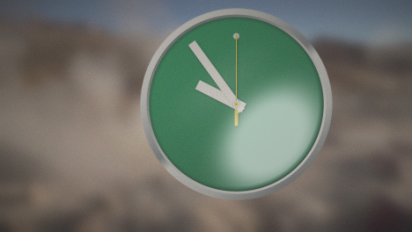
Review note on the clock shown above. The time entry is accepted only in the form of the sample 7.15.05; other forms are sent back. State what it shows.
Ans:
9.54.00
